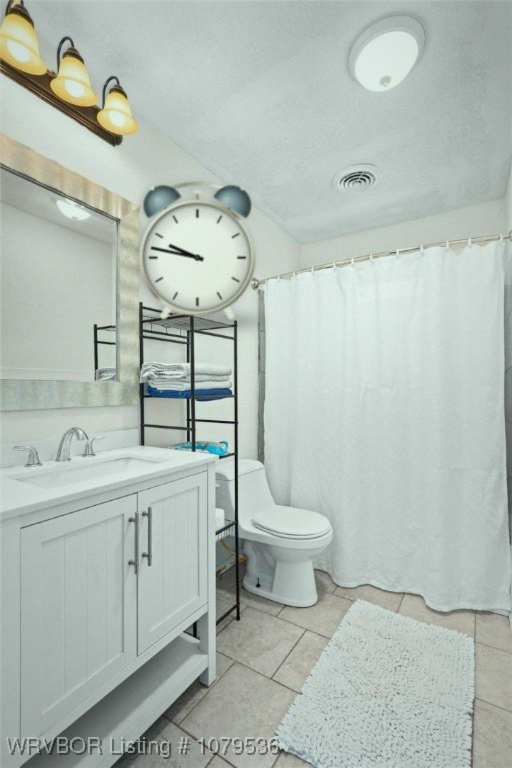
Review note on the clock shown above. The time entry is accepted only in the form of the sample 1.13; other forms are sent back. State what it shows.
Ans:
9.47
